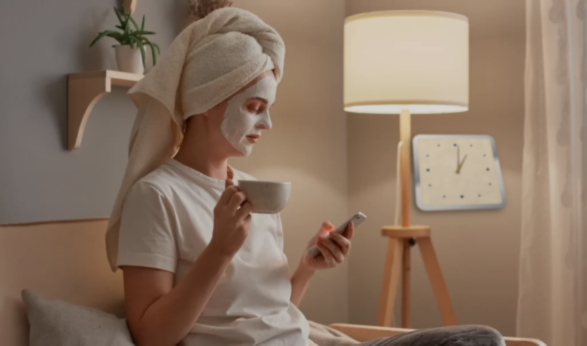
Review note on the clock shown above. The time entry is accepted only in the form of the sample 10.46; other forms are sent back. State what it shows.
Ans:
1.01
